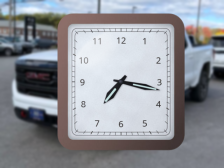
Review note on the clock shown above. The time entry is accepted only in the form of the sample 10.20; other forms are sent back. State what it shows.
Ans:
7.17
